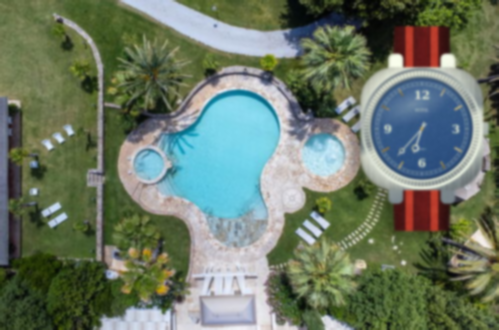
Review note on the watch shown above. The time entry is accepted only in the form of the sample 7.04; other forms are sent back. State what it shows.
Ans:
6.37
